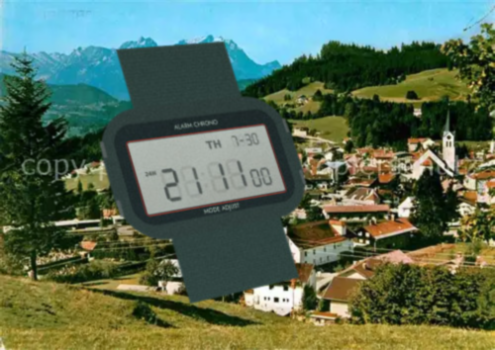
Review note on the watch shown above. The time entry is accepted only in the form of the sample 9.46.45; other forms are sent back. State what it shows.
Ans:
21.11.00
